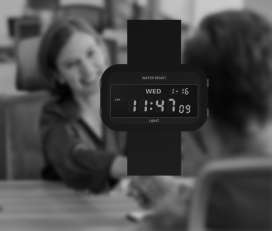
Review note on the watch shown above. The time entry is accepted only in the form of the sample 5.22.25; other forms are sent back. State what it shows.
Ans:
11.47.09
